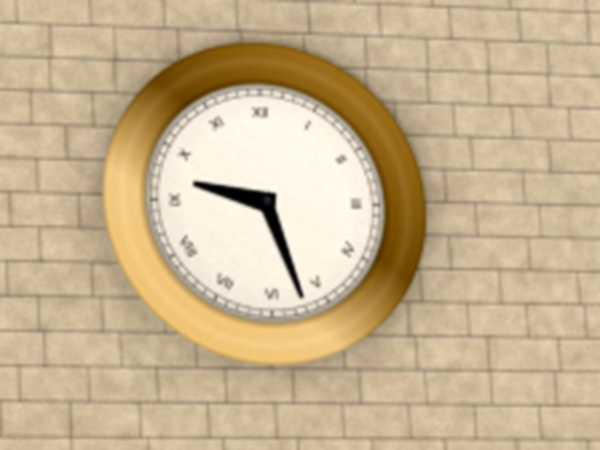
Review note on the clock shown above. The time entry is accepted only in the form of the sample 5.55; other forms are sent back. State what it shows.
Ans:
9.27
